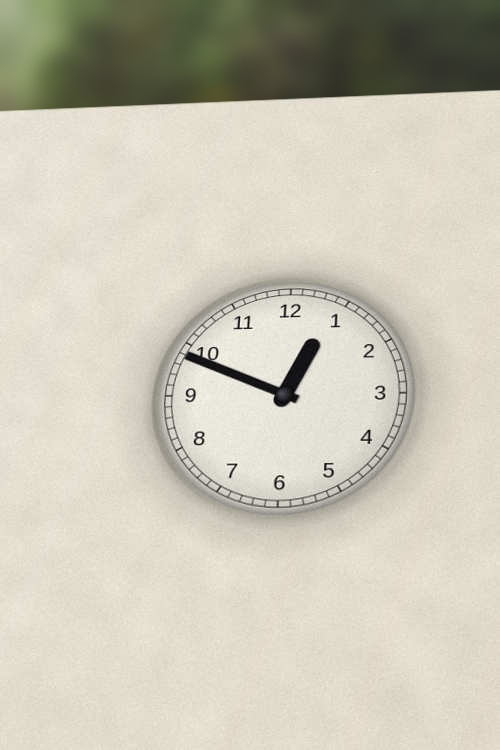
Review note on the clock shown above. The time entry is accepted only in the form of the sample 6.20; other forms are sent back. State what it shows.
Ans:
12.49
